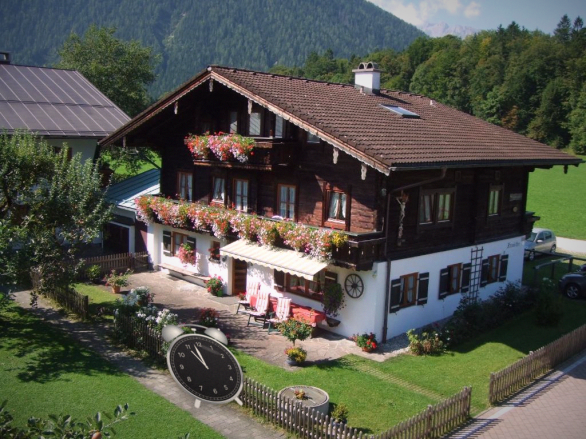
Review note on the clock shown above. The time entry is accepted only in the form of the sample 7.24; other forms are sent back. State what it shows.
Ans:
10.58
